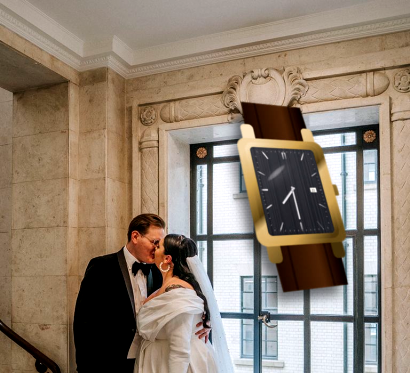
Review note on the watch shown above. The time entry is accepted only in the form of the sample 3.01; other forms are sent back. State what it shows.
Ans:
7.30
